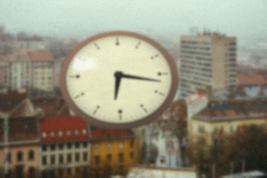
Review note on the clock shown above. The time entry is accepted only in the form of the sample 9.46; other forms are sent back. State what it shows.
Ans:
6.17
